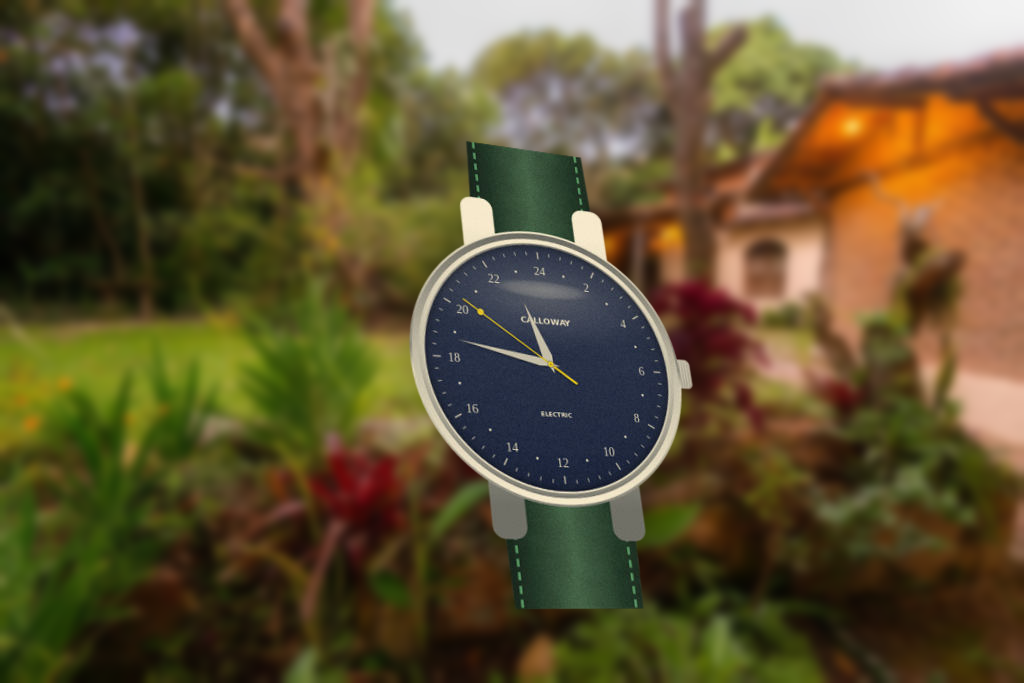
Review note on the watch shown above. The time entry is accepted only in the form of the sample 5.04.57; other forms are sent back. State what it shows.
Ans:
22.46.51
